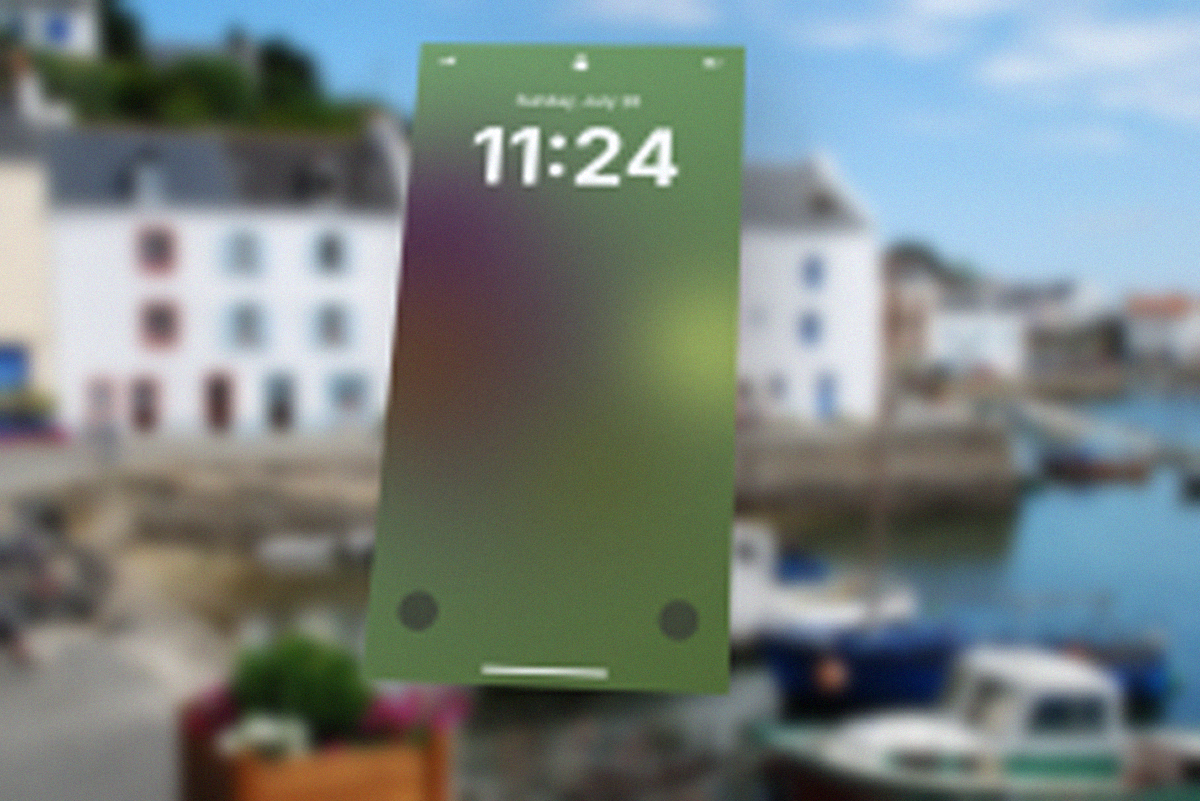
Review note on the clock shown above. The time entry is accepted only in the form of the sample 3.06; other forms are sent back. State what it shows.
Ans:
11.24
